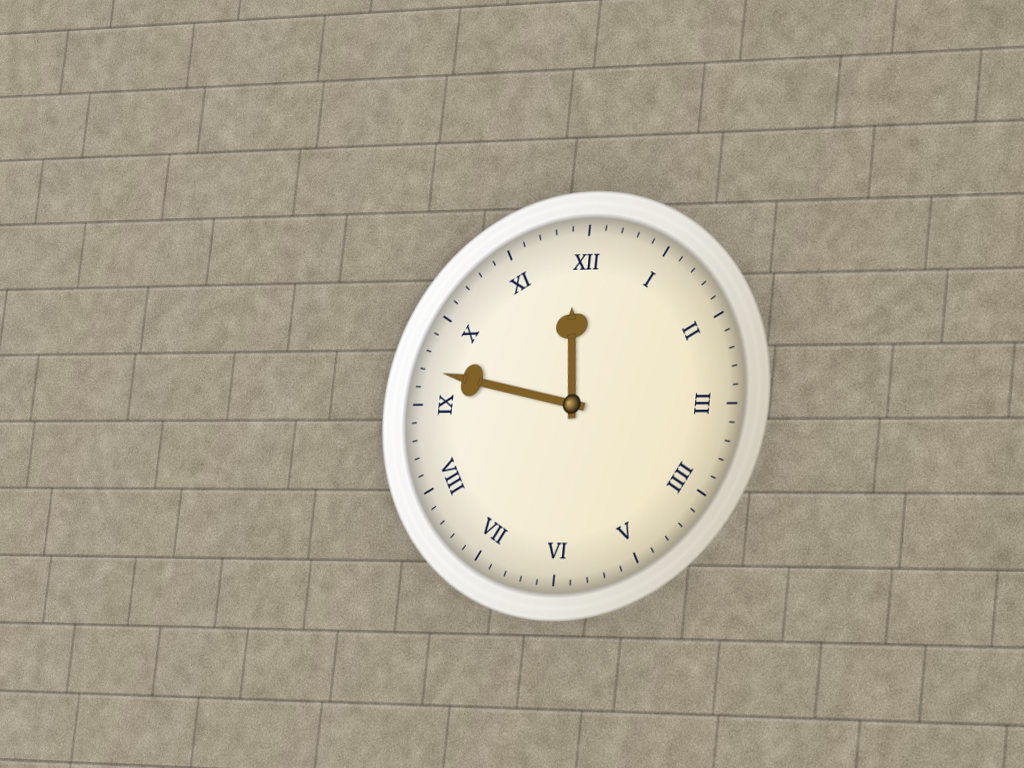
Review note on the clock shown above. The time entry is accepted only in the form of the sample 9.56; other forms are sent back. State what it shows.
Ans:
11.47
